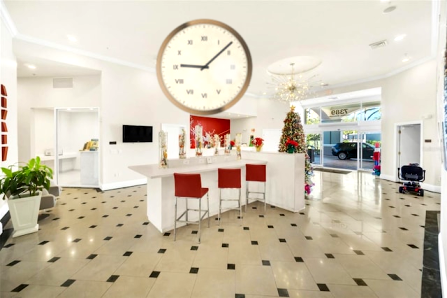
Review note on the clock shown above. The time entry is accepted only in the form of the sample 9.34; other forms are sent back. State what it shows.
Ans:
9.08
